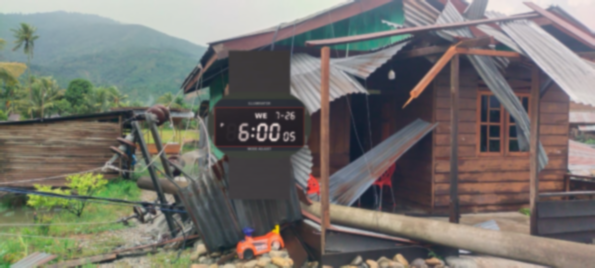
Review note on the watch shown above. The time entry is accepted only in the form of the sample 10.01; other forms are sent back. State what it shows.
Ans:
6.00
